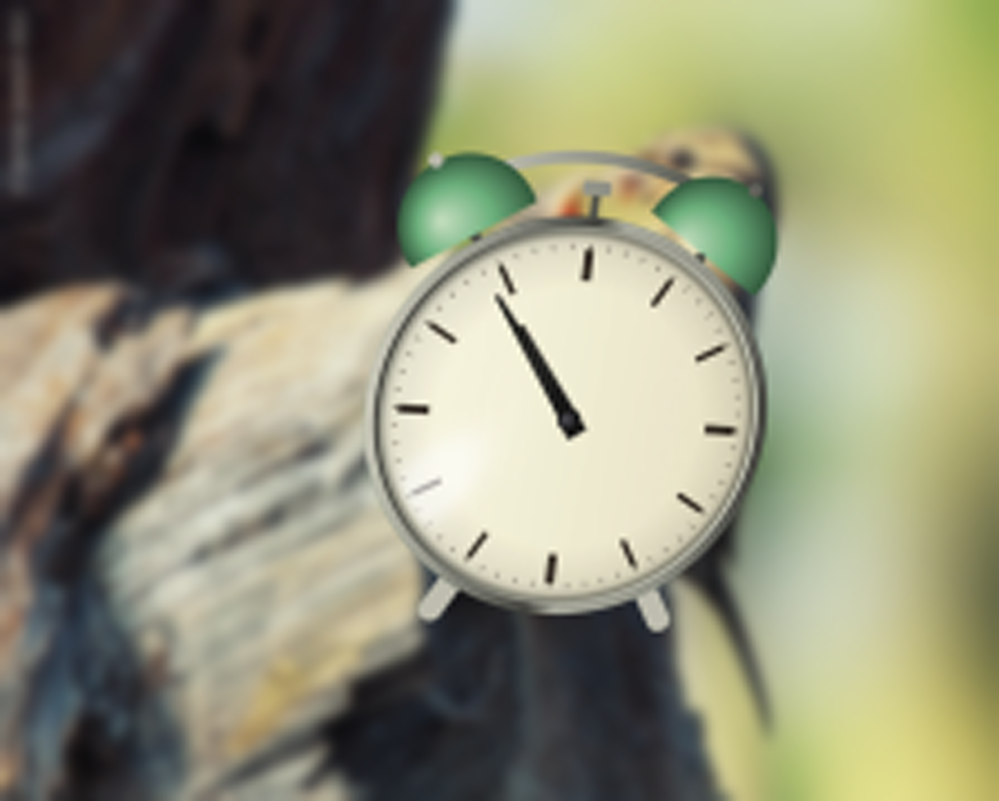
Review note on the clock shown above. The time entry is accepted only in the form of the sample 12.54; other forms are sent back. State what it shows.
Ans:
10.54
